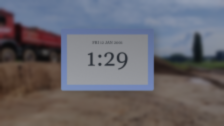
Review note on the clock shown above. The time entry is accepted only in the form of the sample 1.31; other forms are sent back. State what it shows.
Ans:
1.29
